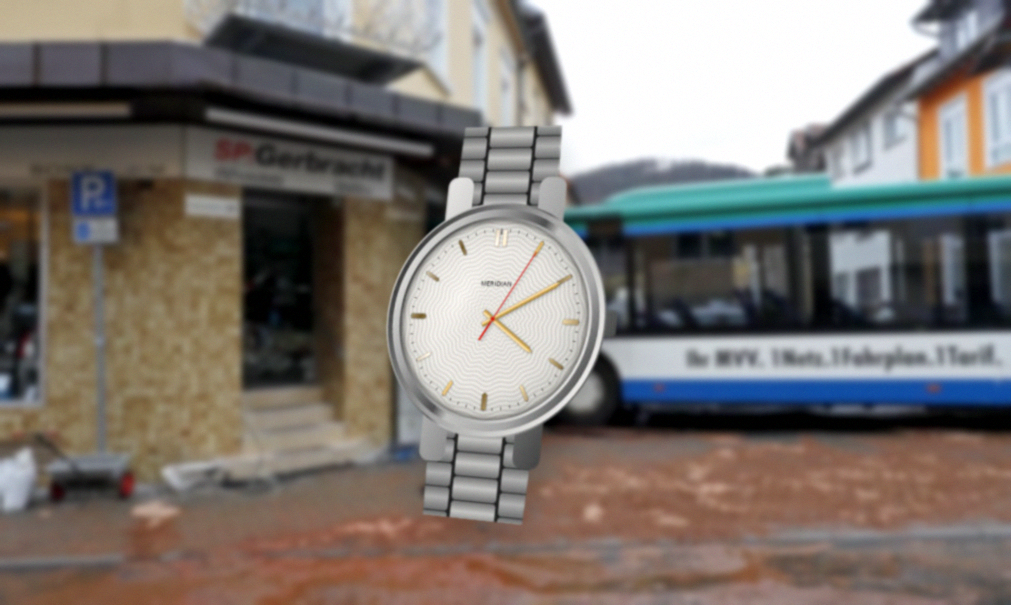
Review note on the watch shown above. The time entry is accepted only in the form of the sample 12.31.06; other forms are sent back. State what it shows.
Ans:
4.10.05
